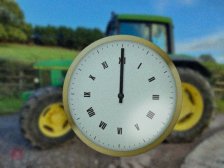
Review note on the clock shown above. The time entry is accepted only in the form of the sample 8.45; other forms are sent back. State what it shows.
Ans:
12.00
